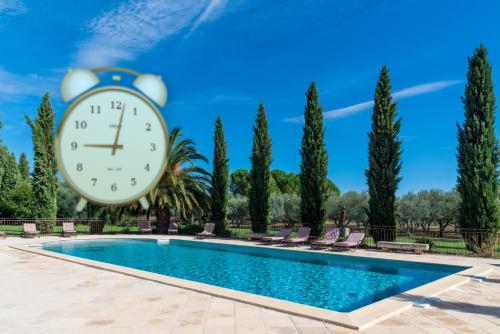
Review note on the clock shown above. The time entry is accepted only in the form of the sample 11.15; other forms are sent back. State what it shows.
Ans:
9.02
